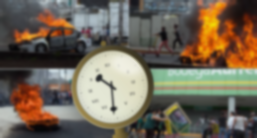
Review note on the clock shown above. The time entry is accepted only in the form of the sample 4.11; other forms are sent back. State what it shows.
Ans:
10.31
